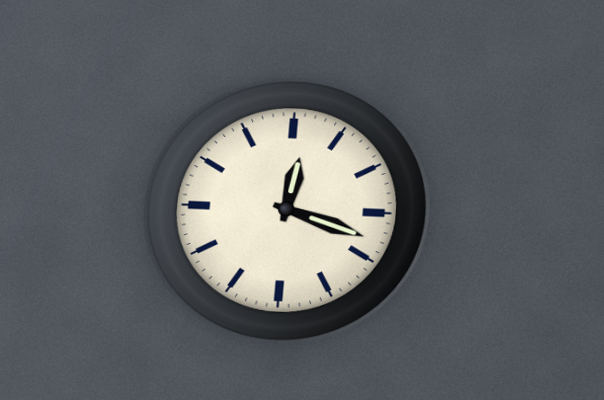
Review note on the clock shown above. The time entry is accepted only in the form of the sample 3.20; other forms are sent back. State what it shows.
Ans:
12.18
